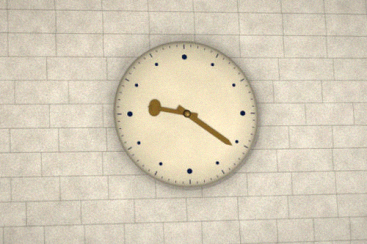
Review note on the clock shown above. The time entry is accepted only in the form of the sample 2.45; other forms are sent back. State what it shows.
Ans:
9.21
